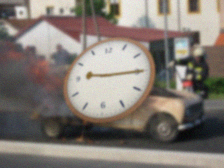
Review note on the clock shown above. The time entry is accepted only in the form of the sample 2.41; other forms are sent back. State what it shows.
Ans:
9.15
